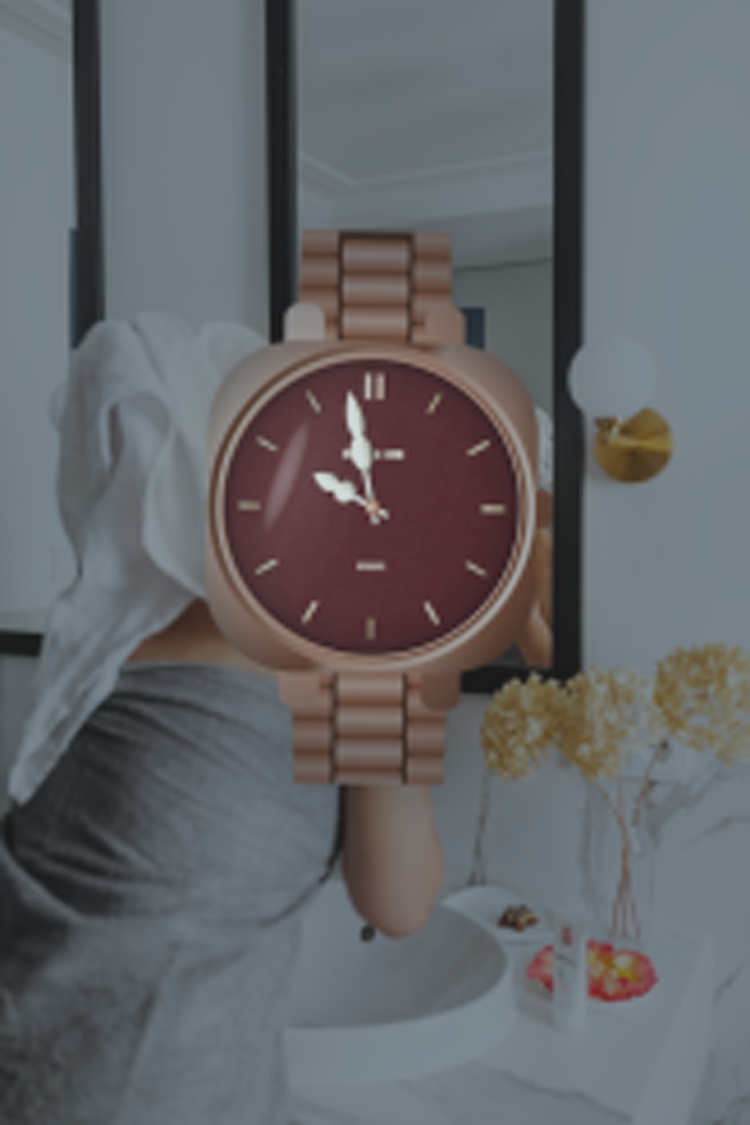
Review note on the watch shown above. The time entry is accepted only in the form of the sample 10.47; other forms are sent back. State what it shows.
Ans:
9.58
